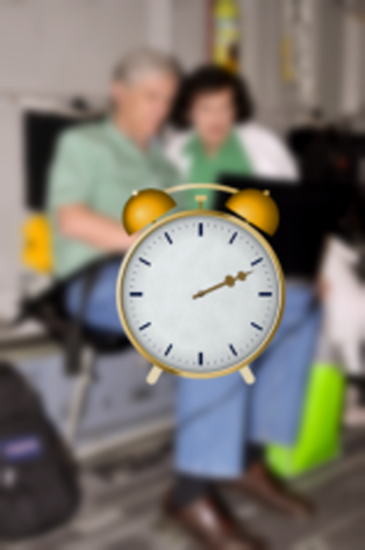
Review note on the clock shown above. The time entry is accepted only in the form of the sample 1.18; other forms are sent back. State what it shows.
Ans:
2.11
